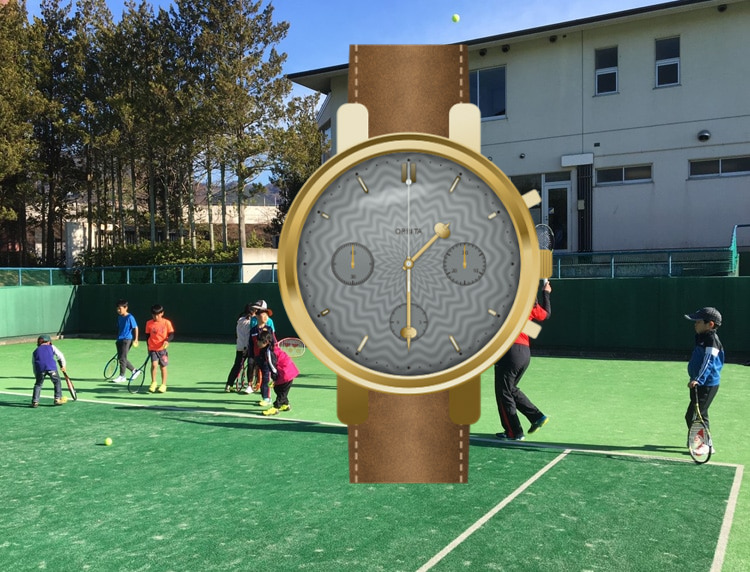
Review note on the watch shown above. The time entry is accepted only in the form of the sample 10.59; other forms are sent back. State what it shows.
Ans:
1.30
